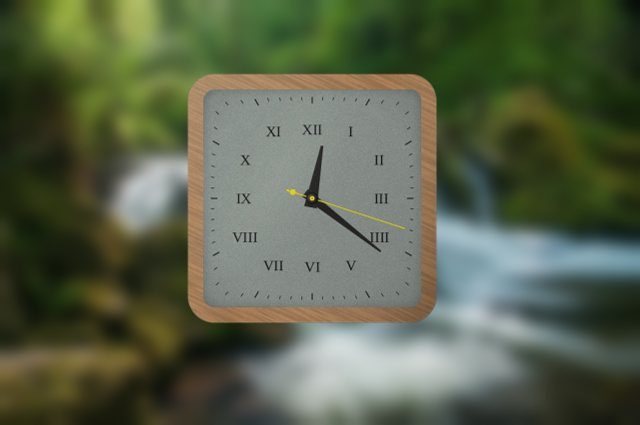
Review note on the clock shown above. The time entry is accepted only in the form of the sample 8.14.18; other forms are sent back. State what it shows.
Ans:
12.21.18
